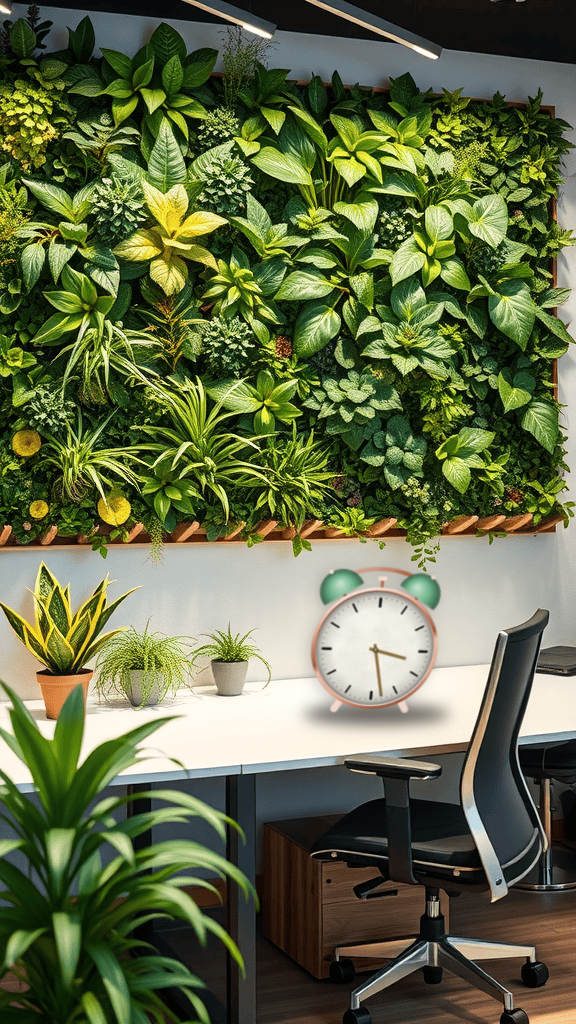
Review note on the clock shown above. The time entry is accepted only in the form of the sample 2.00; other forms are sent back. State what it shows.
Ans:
3.28
